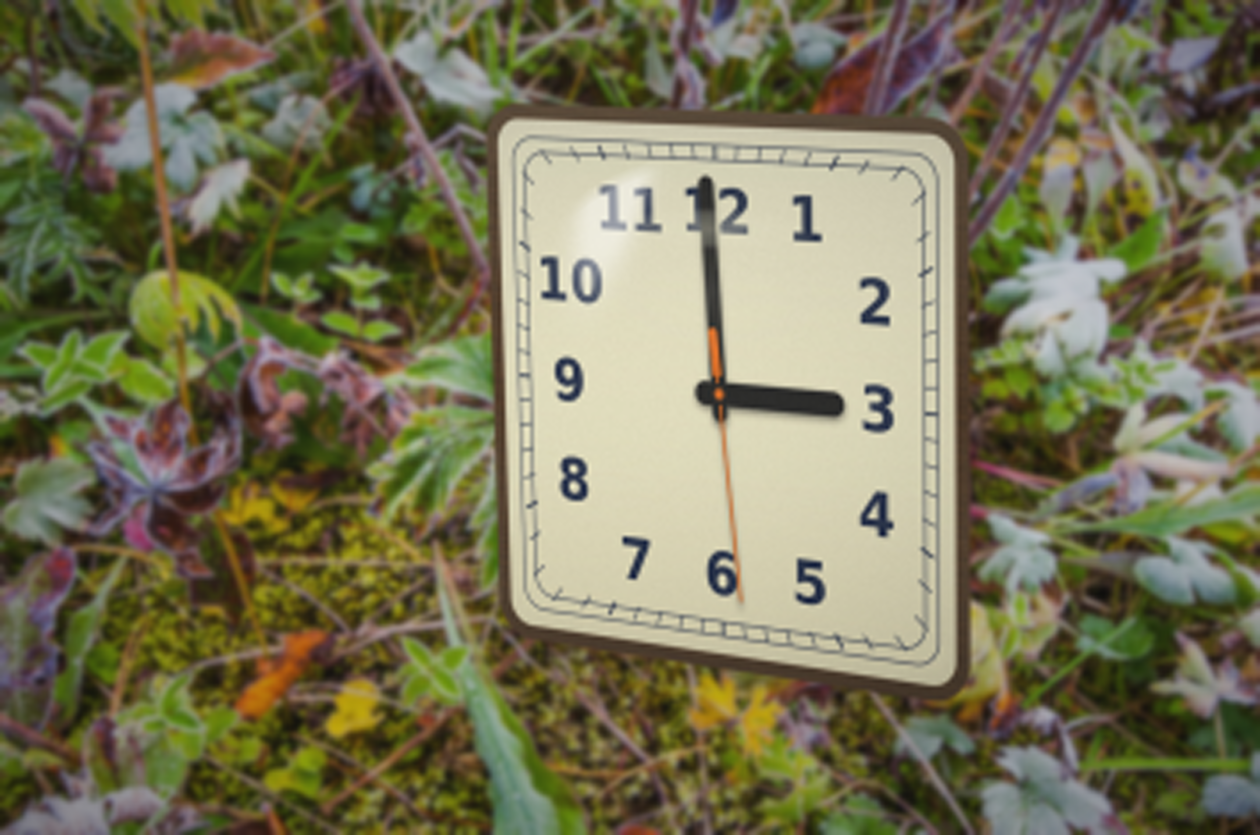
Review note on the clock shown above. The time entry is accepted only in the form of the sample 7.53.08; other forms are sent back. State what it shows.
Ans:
2.59.29
